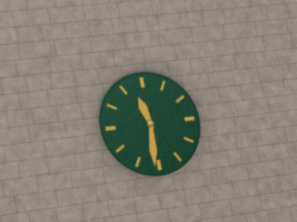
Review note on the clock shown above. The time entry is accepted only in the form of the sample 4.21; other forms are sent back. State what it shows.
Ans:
11.31
